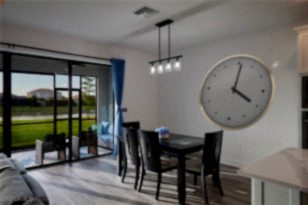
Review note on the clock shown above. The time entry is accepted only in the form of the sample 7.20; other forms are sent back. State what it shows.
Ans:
4.01
